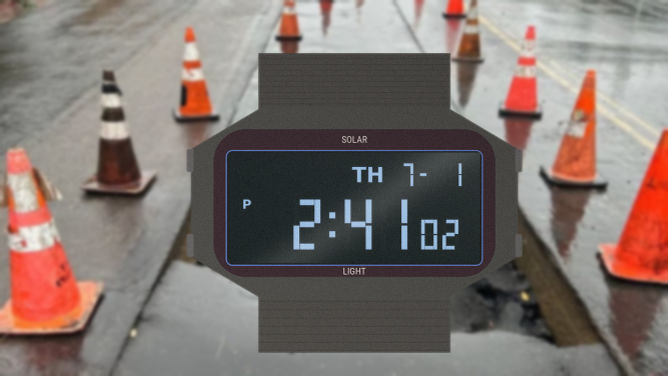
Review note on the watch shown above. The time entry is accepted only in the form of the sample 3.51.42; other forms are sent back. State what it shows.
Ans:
2.41.02
